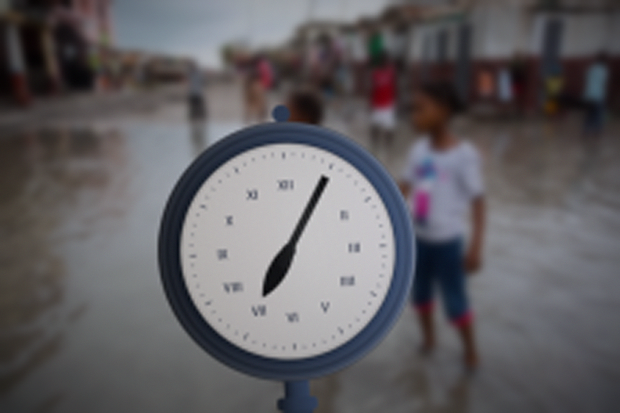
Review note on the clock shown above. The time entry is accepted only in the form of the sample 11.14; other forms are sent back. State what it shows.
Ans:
7.05
